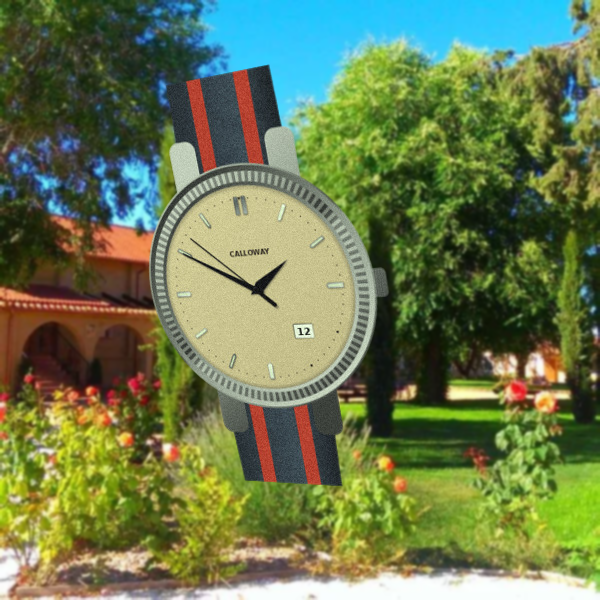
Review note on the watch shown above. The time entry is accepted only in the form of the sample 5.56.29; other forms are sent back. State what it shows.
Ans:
1.49.52
